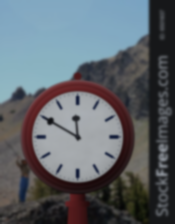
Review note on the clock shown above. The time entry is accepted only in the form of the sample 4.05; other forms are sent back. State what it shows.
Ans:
11.50
